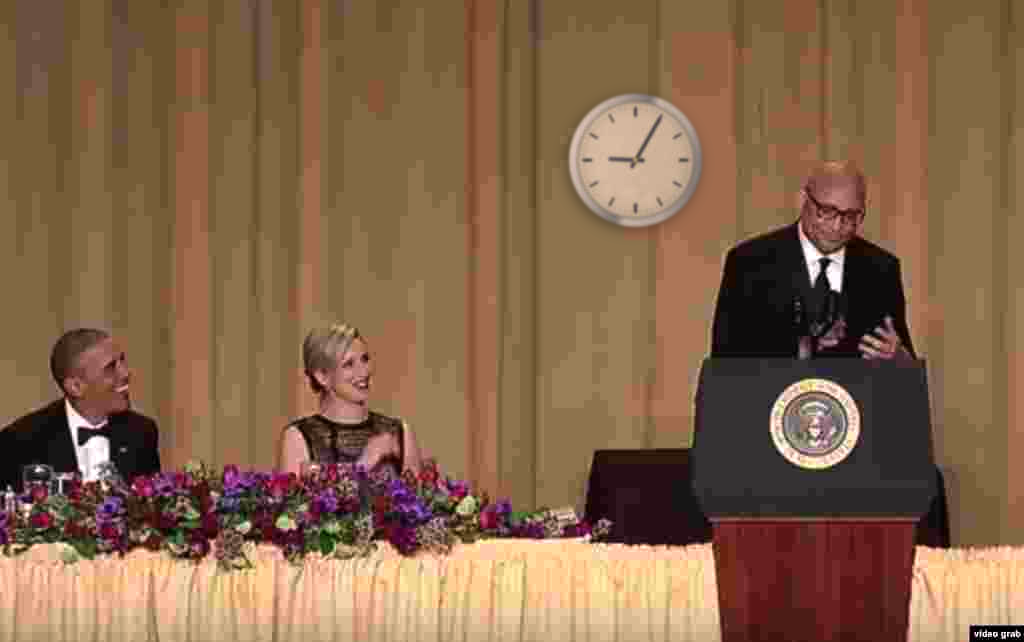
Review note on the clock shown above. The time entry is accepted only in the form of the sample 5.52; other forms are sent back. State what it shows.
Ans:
9.05
